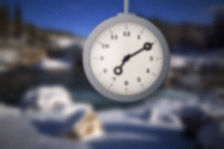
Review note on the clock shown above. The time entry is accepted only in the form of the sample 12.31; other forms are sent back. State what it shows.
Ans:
7.10
